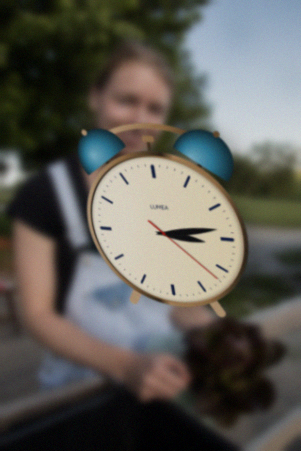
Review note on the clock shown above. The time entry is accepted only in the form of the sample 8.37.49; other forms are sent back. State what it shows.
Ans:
3.13.22
